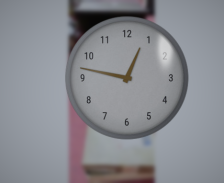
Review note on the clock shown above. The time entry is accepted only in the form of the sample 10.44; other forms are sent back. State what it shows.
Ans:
12.47
